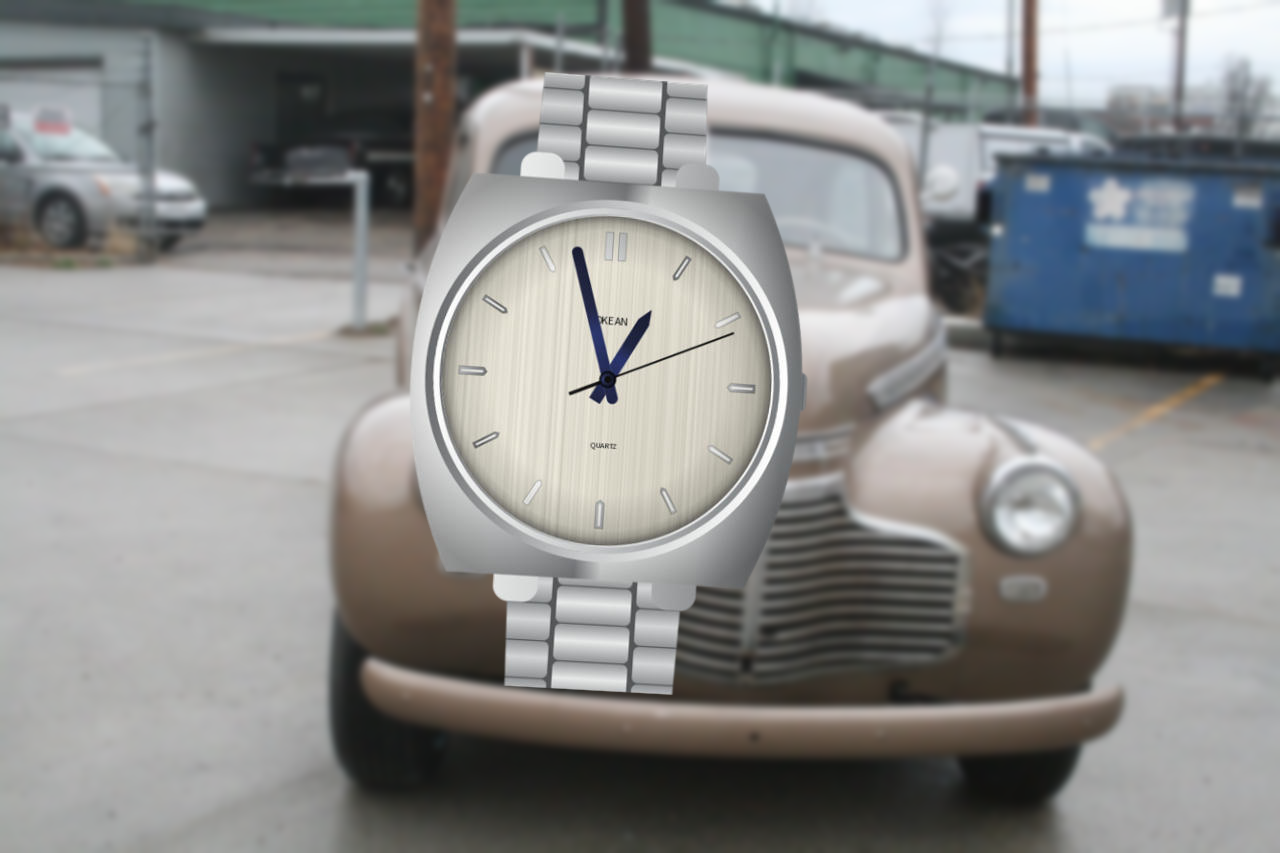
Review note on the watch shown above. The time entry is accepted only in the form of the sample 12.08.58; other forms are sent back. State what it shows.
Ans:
12.57.11
